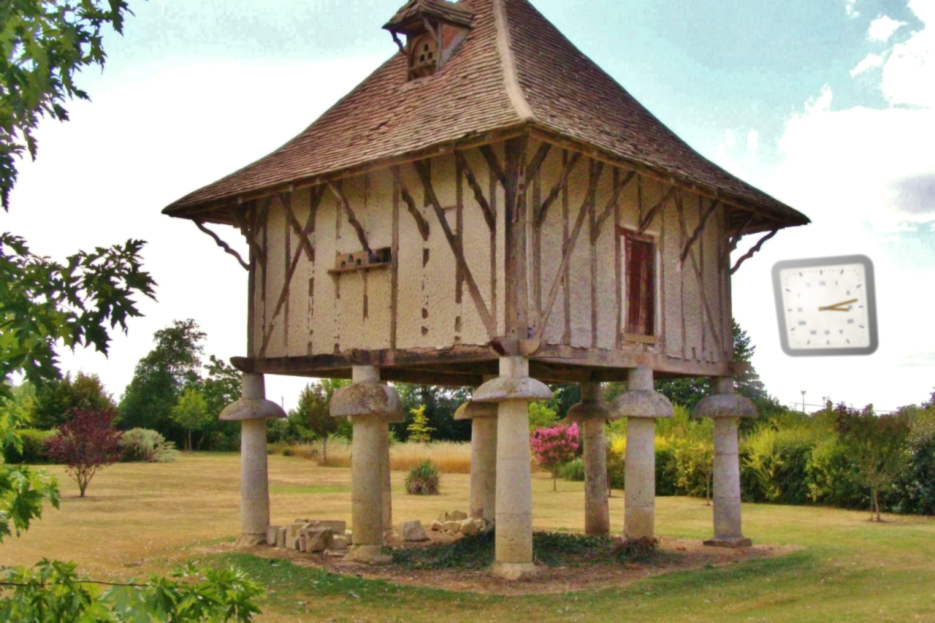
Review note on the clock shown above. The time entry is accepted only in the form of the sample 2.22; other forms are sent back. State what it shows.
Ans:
3.13
